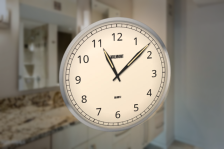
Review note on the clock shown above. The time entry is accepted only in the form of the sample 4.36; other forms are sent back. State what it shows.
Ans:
11.08
